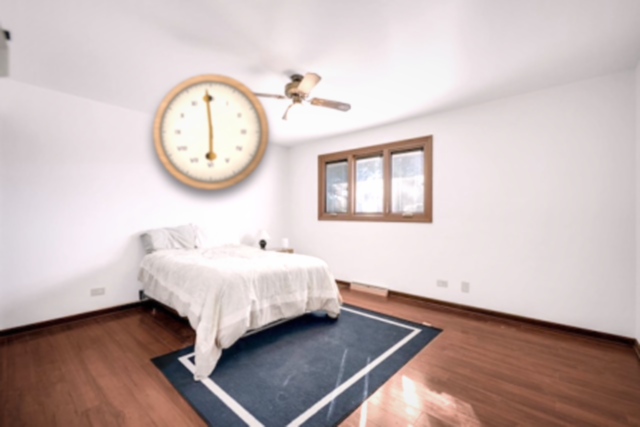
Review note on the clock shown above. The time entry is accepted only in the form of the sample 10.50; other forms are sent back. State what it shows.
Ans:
5.59
